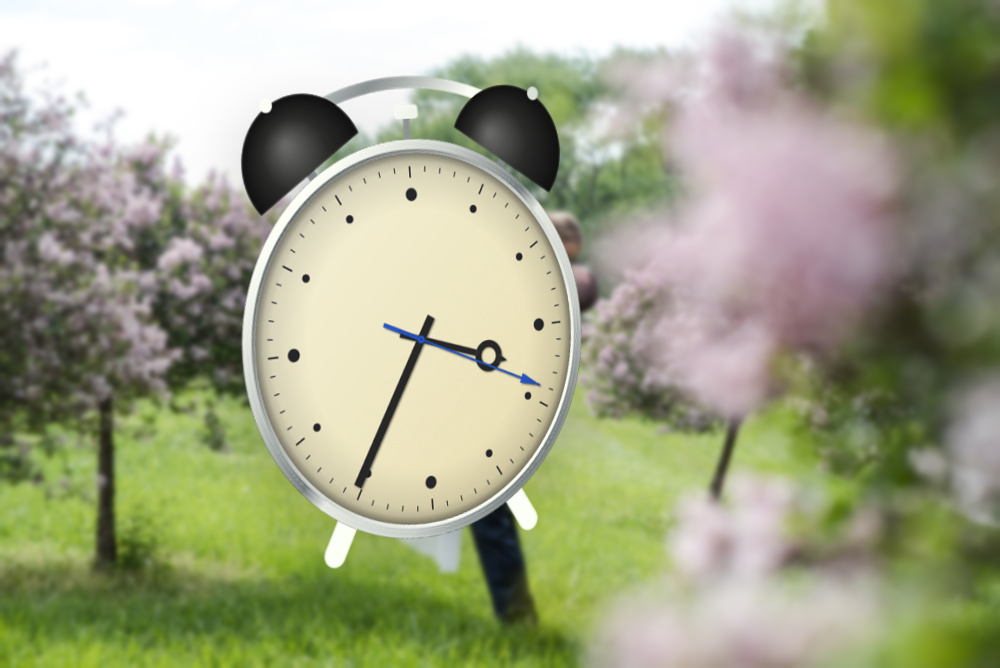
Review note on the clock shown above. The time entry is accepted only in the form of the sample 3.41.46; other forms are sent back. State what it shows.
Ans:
3.35.19
